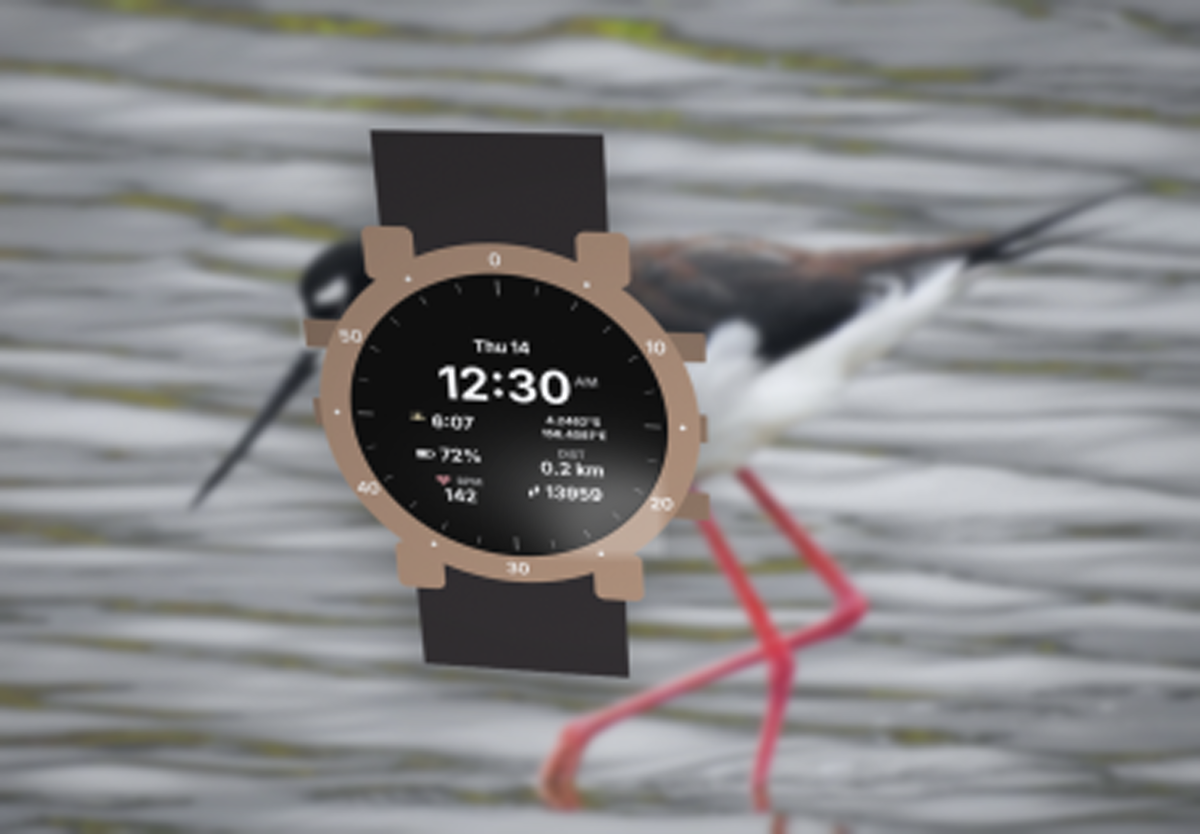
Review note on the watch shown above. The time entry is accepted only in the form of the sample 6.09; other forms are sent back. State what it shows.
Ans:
12.30
